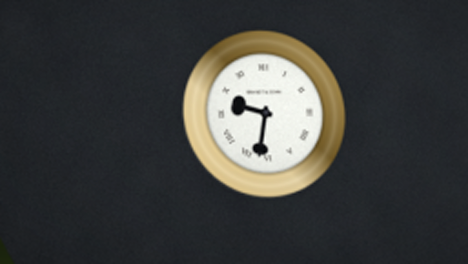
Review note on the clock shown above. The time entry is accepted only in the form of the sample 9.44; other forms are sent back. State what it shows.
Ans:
9.32
